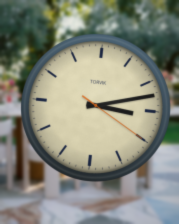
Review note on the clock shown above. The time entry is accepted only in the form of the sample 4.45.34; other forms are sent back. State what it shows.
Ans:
3.12.20
